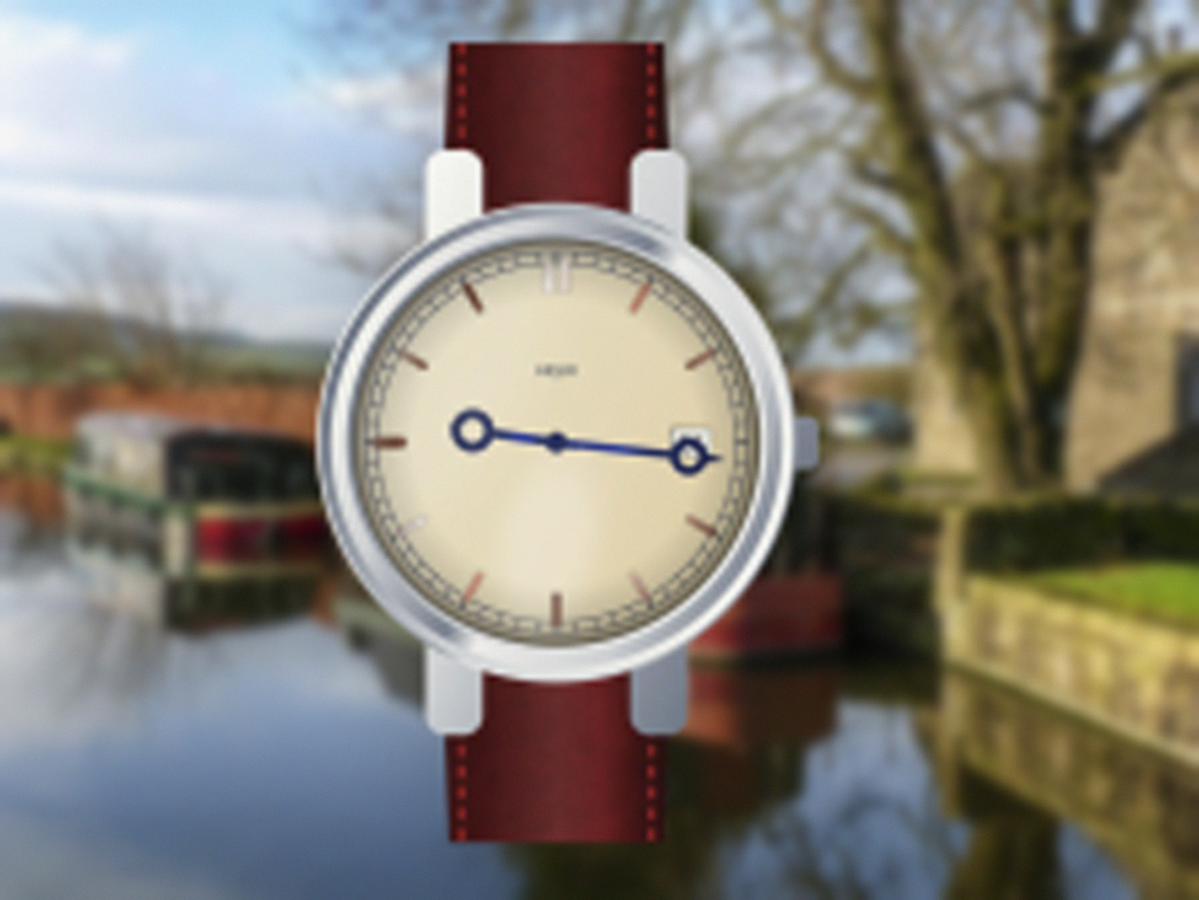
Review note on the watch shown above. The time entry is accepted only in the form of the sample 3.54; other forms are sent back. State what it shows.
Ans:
9.16
